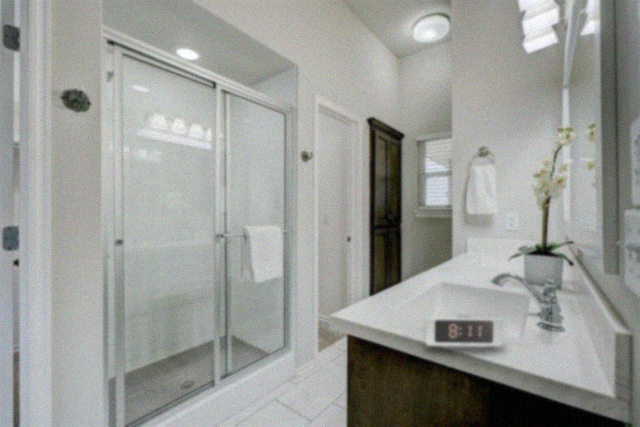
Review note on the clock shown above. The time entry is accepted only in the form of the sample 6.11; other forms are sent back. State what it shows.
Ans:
8.11
